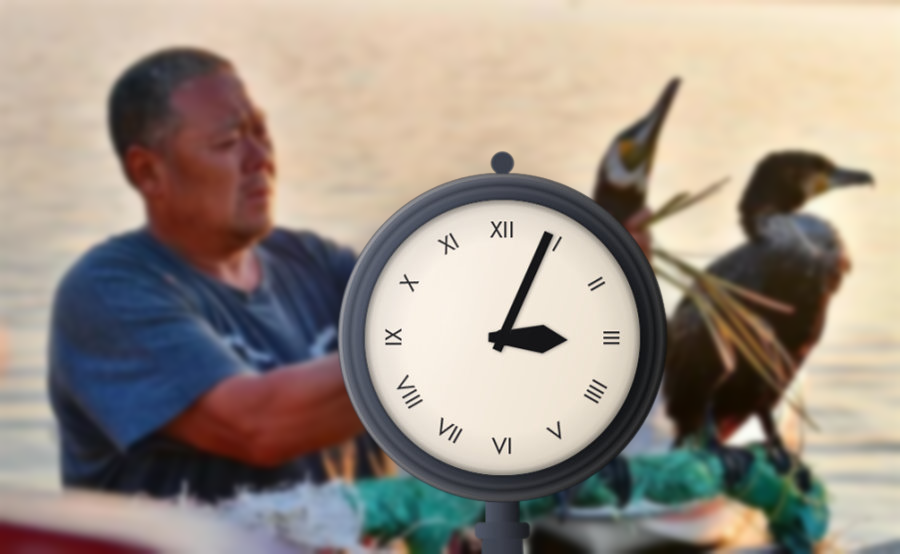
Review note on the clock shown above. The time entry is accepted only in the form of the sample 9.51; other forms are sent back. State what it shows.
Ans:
3.04
